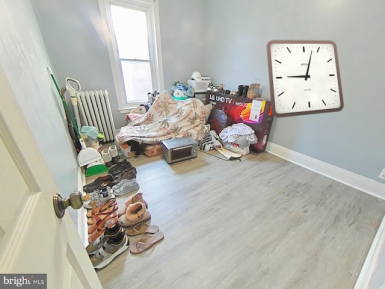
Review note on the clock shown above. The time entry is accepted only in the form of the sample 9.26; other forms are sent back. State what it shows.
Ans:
9.03
